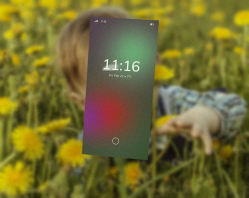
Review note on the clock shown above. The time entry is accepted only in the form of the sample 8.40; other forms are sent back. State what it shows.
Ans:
11.16
